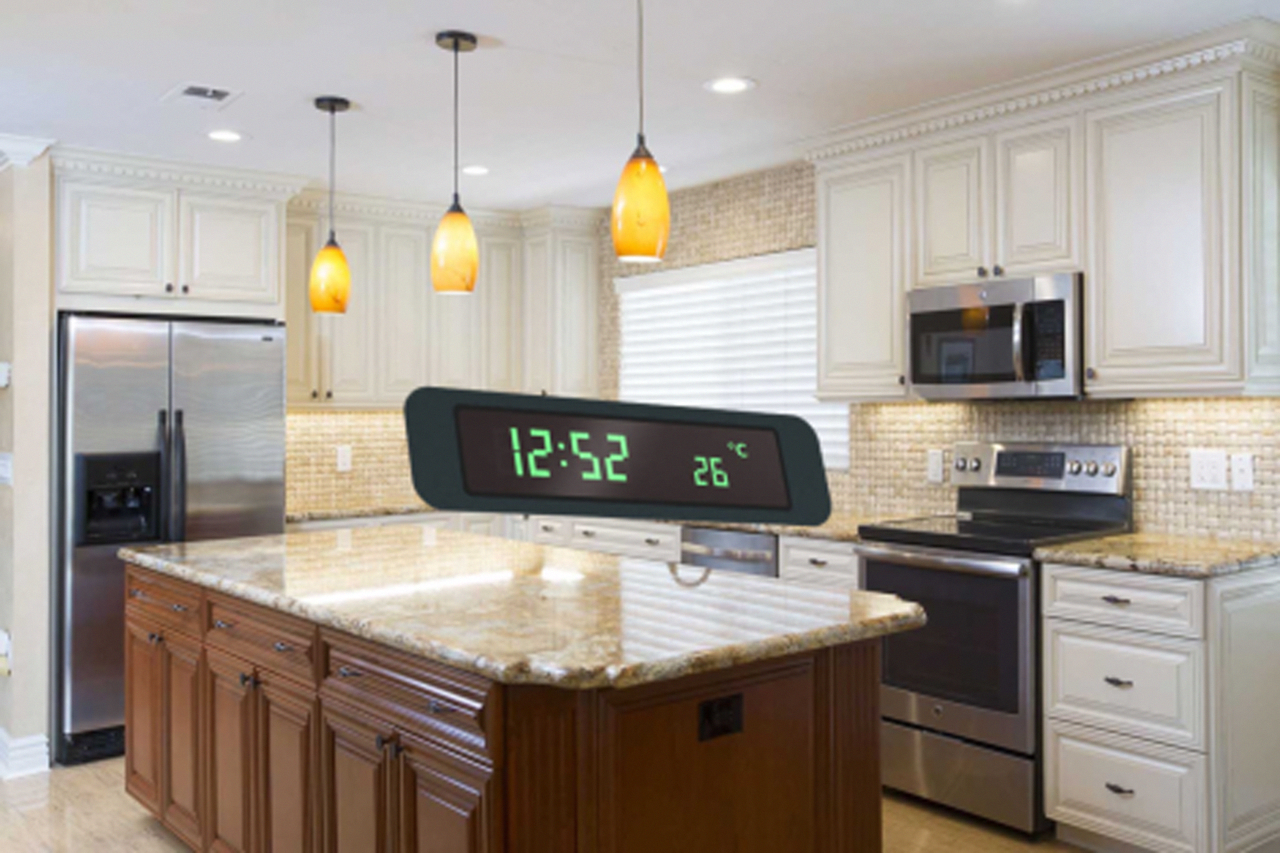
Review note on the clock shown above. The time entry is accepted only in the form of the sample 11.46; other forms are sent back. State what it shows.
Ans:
12.52
